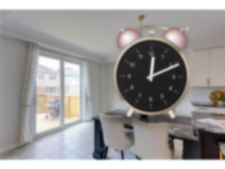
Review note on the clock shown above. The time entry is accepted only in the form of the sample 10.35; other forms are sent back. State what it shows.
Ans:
12.11
